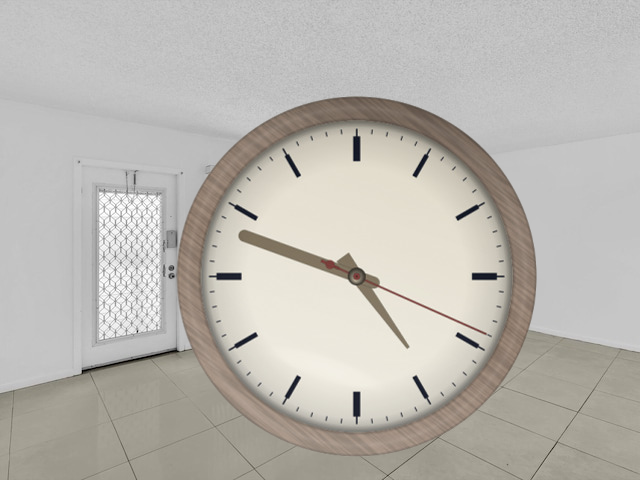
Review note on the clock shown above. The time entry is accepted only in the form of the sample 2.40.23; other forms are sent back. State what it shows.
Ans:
4.48.19
